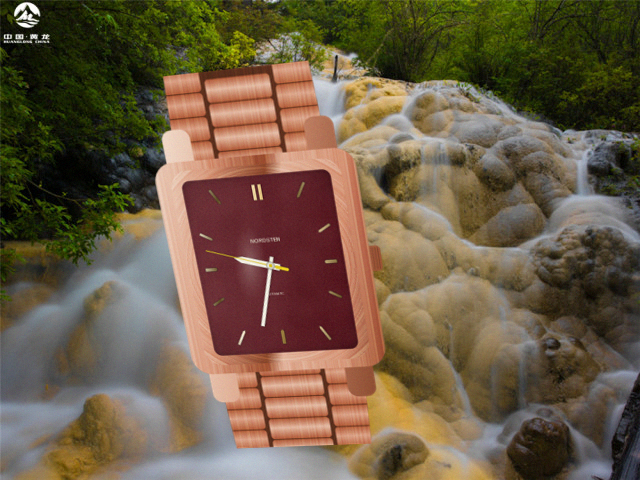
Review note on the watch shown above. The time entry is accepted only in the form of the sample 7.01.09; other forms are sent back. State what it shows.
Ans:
9.32.48
